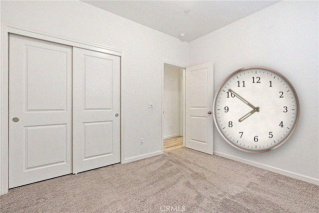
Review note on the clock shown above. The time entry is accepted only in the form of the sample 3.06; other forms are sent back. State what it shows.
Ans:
7.51
